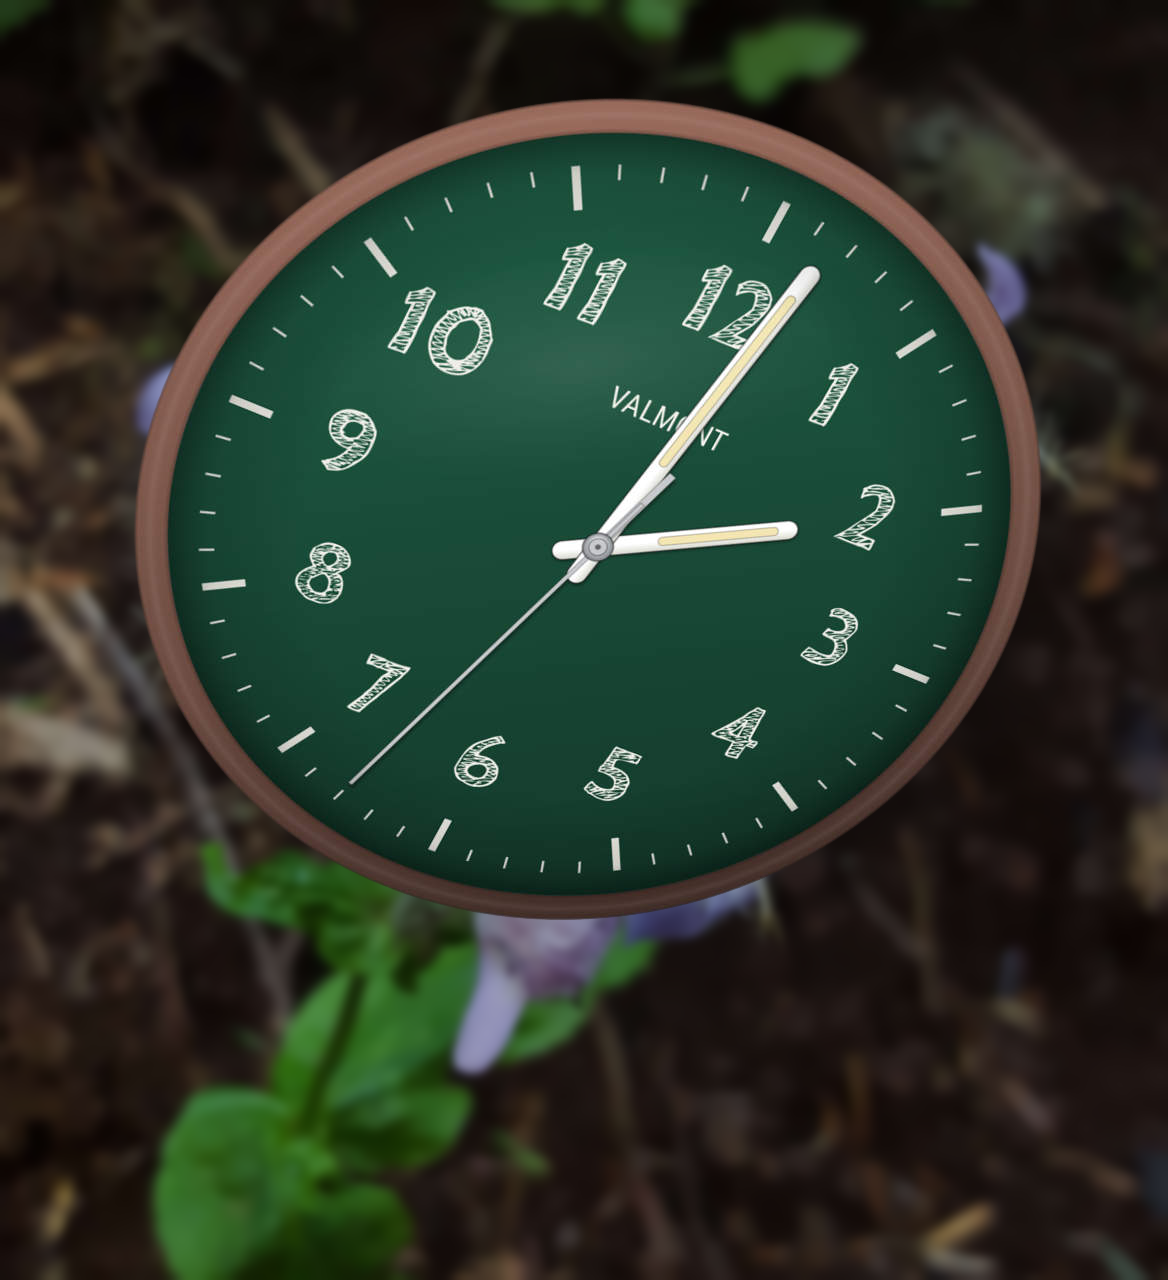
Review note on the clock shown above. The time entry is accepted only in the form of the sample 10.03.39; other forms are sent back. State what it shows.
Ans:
2.01.33
